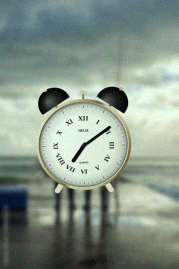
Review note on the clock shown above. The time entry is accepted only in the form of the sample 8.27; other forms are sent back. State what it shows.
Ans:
7.09
